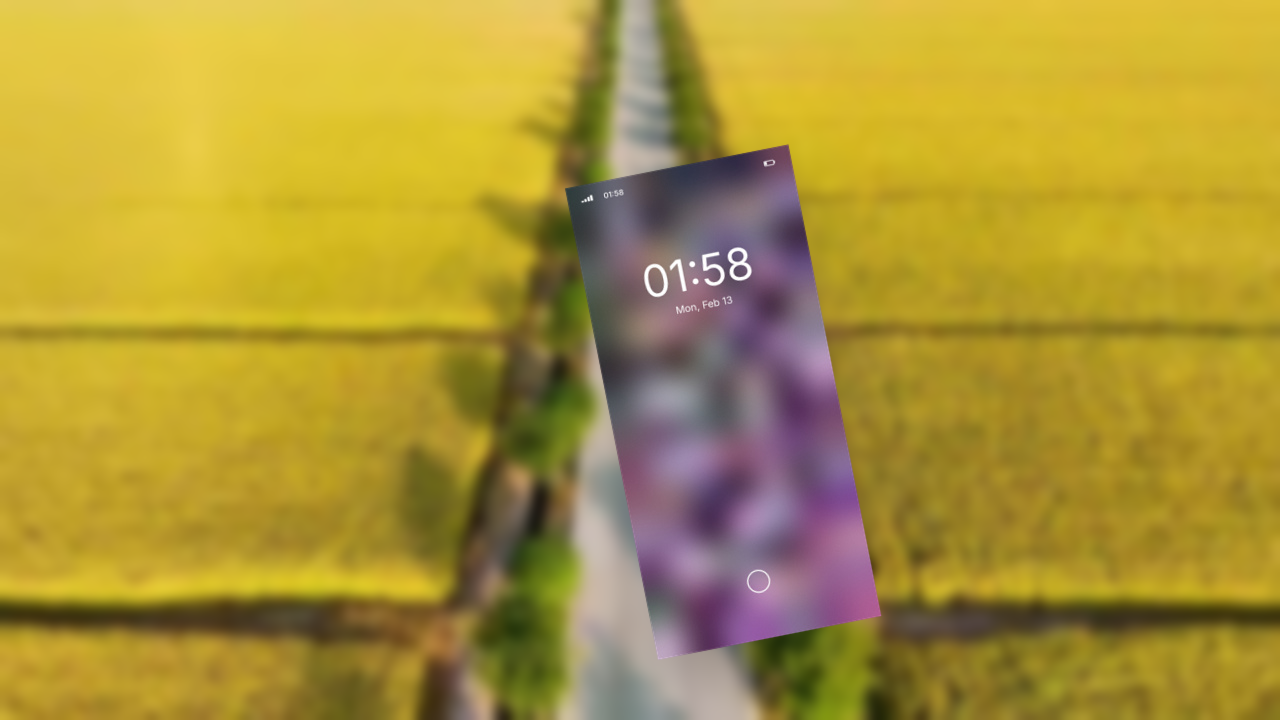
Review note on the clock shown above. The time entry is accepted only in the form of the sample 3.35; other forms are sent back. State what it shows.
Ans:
1.58
